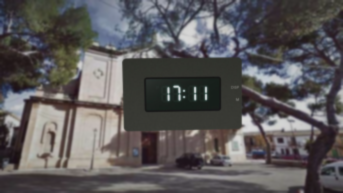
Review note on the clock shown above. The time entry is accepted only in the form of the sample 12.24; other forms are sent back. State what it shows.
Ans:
17.11
